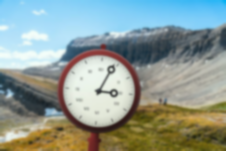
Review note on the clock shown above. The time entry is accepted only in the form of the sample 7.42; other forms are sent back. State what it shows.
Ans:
3.04
